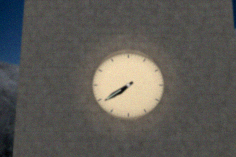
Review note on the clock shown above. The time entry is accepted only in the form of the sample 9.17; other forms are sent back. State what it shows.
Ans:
7.39
